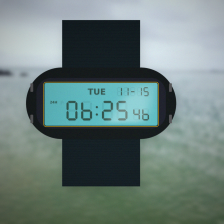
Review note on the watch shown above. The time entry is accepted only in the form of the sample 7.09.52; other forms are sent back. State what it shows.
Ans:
6.25.46
